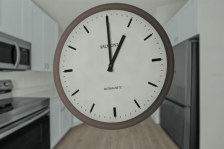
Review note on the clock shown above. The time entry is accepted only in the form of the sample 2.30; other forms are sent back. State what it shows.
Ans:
1.00
